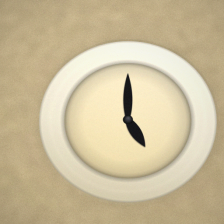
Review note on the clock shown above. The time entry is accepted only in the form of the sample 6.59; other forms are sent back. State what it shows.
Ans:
5.00
